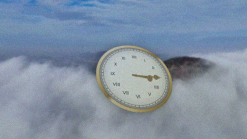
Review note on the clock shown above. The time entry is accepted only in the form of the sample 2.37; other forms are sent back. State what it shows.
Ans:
3.15
